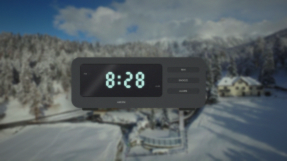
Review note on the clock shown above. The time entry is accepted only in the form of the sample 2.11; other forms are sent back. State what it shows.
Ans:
8.28
